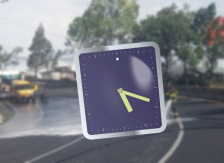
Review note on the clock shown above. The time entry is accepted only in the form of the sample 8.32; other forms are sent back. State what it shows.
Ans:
5.19
